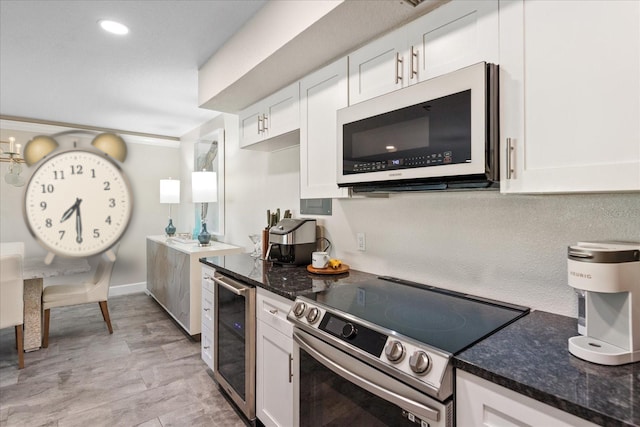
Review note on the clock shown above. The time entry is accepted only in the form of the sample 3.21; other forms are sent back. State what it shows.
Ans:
7.30
